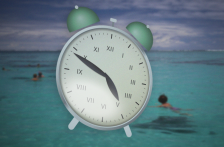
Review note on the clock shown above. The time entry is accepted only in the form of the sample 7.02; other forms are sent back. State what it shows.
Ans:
4.49
